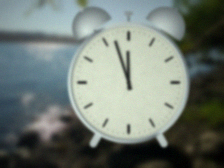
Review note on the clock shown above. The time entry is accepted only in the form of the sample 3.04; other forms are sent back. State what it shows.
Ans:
11.57
